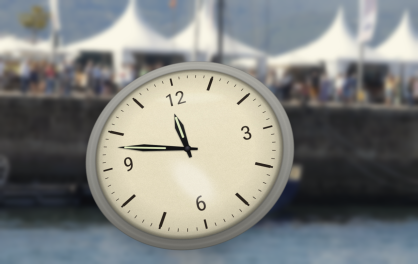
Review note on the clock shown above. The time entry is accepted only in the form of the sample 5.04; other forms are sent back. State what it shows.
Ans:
11.48
